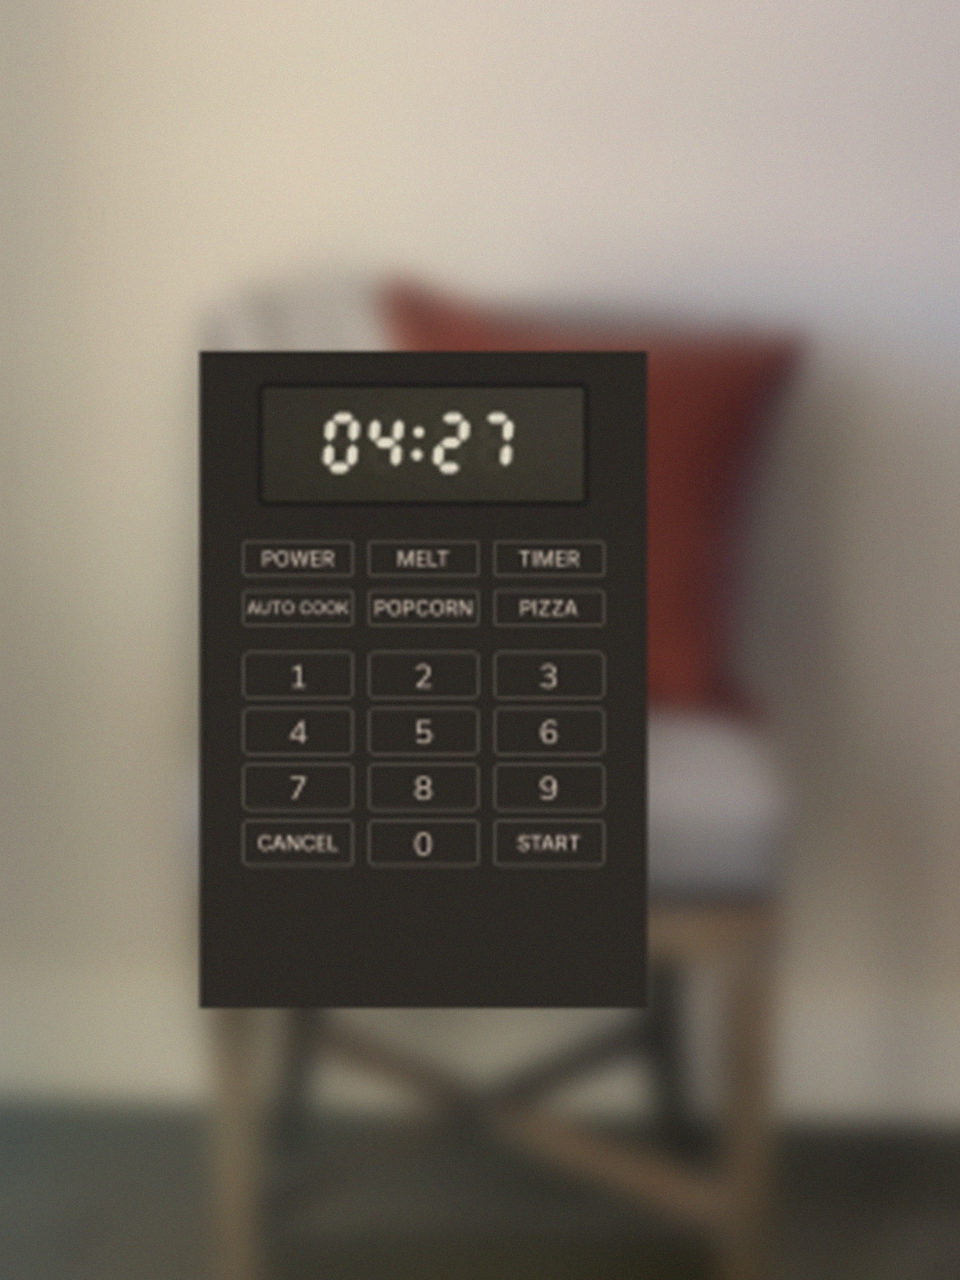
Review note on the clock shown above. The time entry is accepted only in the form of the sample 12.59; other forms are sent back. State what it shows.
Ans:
4.27
